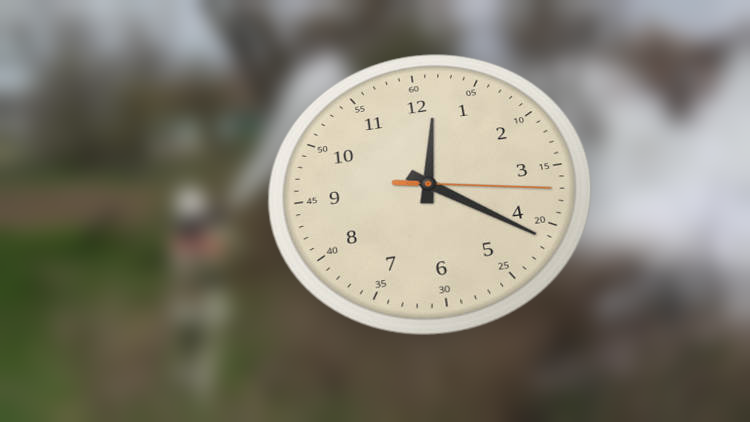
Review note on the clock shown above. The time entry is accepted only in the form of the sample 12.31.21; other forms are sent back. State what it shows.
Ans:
12.21.17
